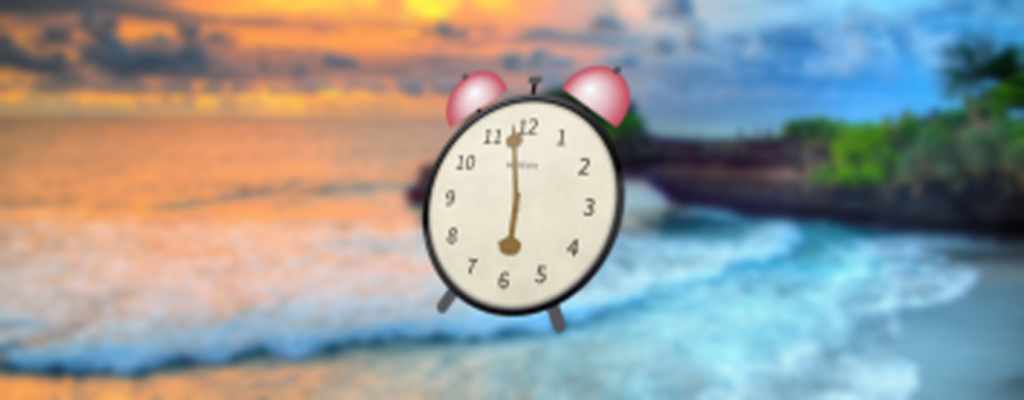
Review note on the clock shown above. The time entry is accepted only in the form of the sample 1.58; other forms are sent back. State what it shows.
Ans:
5.58
